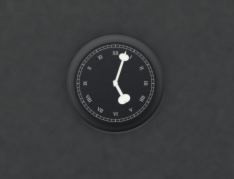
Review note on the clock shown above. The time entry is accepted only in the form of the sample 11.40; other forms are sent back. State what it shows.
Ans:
5.03
